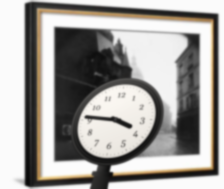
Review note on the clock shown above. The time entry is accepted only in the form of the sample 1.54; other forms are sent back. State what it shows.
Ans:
3.46
